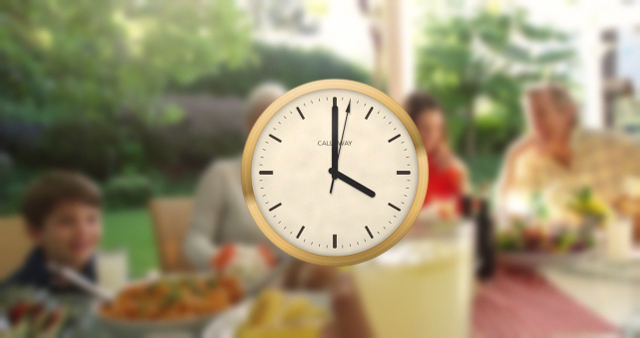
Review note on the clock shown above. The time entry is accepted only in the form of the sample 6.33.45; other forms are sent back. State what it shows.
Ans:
4.00.02
